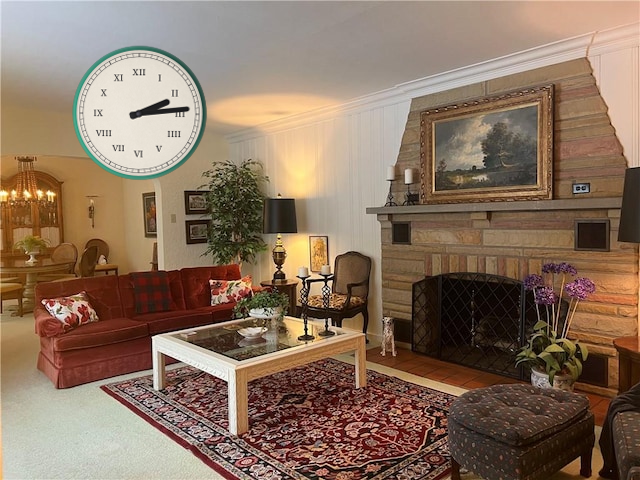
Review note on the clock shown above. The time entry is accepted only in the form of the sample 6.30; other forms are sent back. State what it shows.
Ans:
2.14
